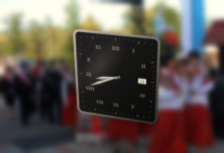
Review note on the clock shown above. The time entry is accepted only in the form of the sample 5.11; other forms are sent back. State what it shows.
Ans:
8.41
